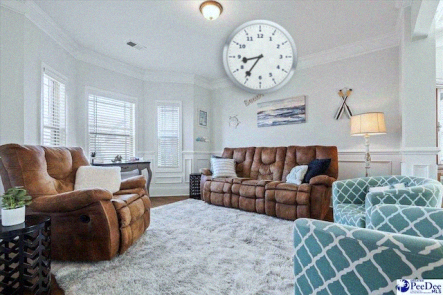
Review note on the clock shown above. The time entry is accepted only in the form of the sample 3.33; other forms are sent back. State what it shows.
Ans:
8.36
